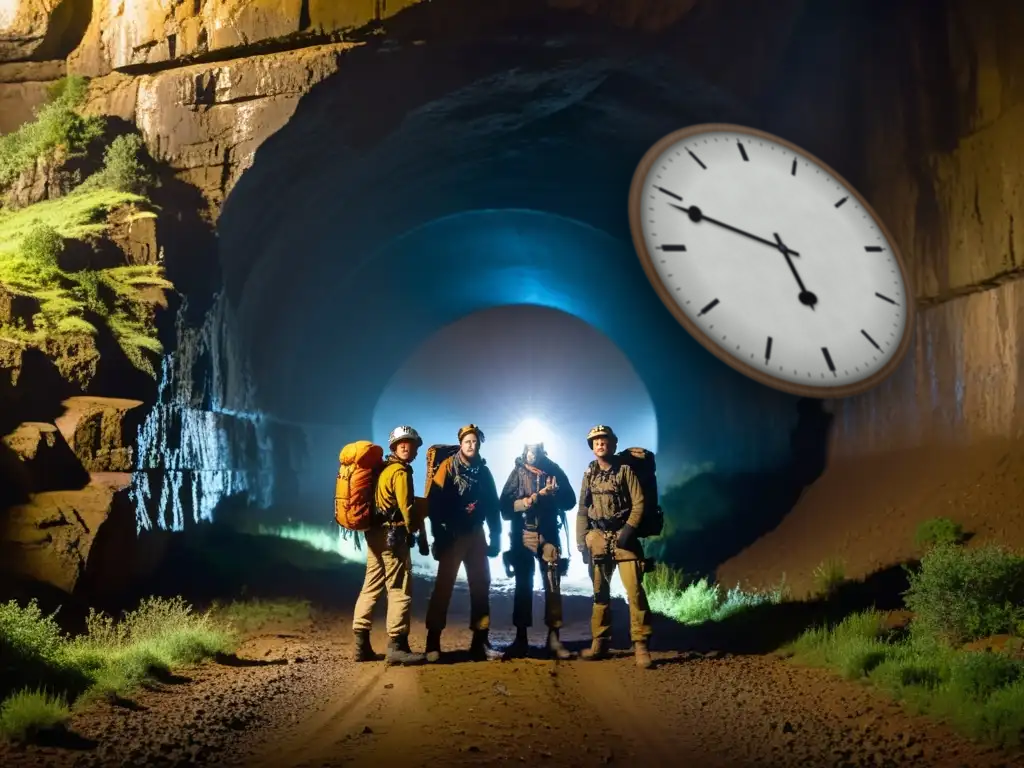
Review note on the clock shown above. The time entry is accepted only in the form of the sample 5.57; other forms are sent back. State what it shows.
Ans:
5.49
